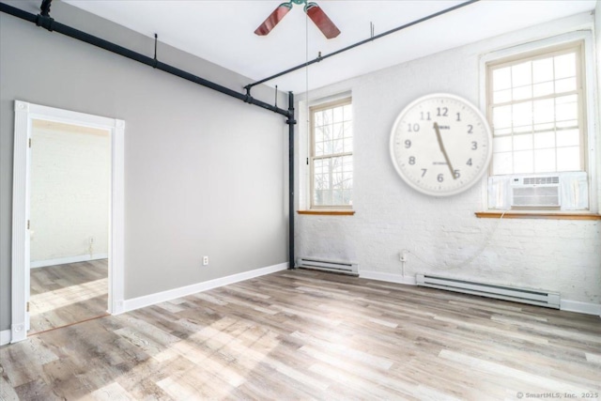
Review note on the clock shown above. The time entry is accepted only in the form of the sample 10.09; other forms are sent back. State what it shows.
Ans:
11.26
